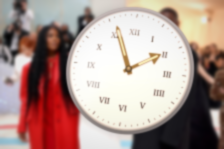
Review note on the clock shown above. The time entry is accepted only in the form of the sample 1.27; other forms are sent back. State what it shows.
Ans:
1.56
